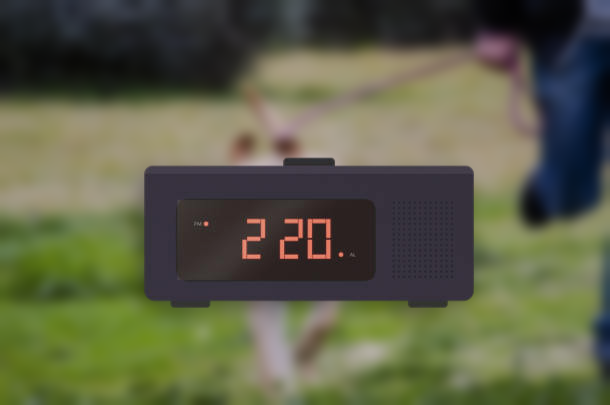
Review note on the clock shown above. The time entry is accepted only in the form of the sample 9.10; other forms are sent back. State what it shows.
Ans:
2.20
